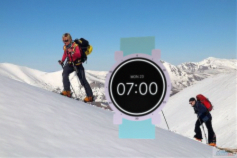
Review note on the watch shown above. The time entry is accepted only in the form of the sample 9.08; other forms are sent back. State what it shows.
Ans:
7.00
